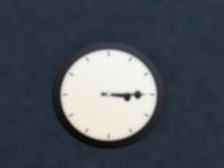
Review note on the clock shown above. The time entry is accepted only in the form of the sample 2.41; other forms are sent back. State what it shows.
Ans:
3.15
